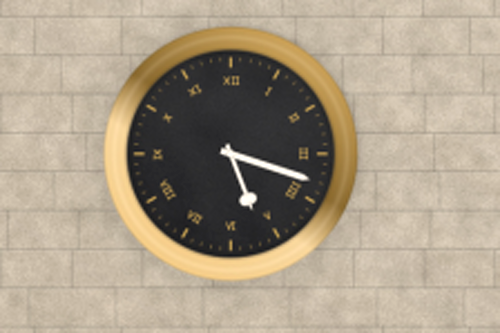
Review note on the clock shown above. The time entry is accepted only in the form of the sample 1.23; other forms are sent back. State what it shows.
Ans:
5.18
